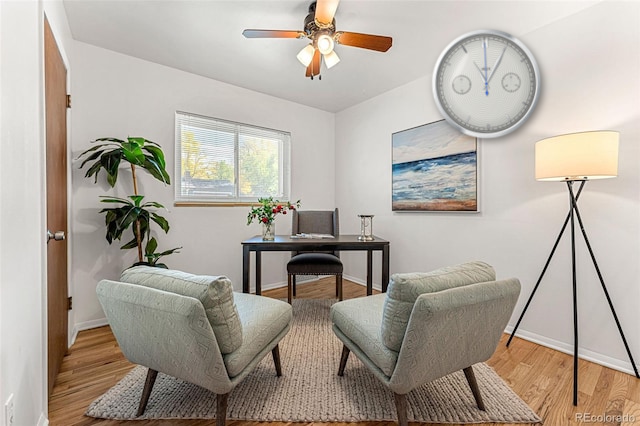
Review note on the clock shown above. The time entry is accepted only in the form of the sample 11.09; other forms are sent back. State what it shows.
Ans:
11.05
